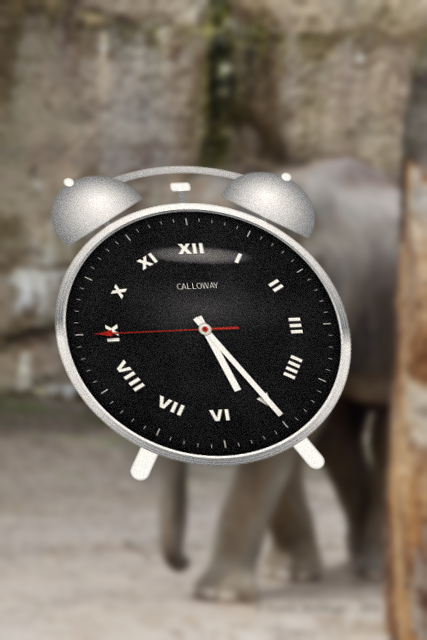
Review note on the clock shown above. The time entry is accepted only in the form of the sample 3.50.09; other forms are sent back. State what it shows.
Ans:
5.24.45
